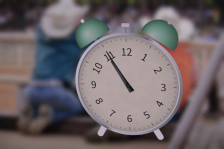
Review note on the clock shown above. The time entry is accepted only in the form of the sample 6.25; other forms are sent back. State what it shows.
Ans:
10.55
